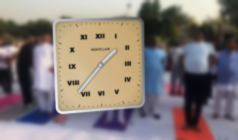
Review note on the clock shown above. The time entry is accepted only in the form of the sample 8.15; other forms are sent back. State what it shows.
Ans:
1.37
